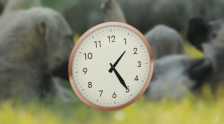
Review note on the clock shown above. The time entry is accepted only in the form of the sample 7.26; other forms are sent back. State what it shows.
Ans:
1.25
